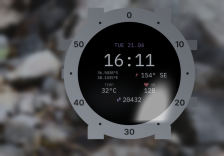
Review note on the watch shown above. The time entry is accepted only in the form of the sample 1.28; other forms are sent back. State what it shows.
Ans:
16.11
